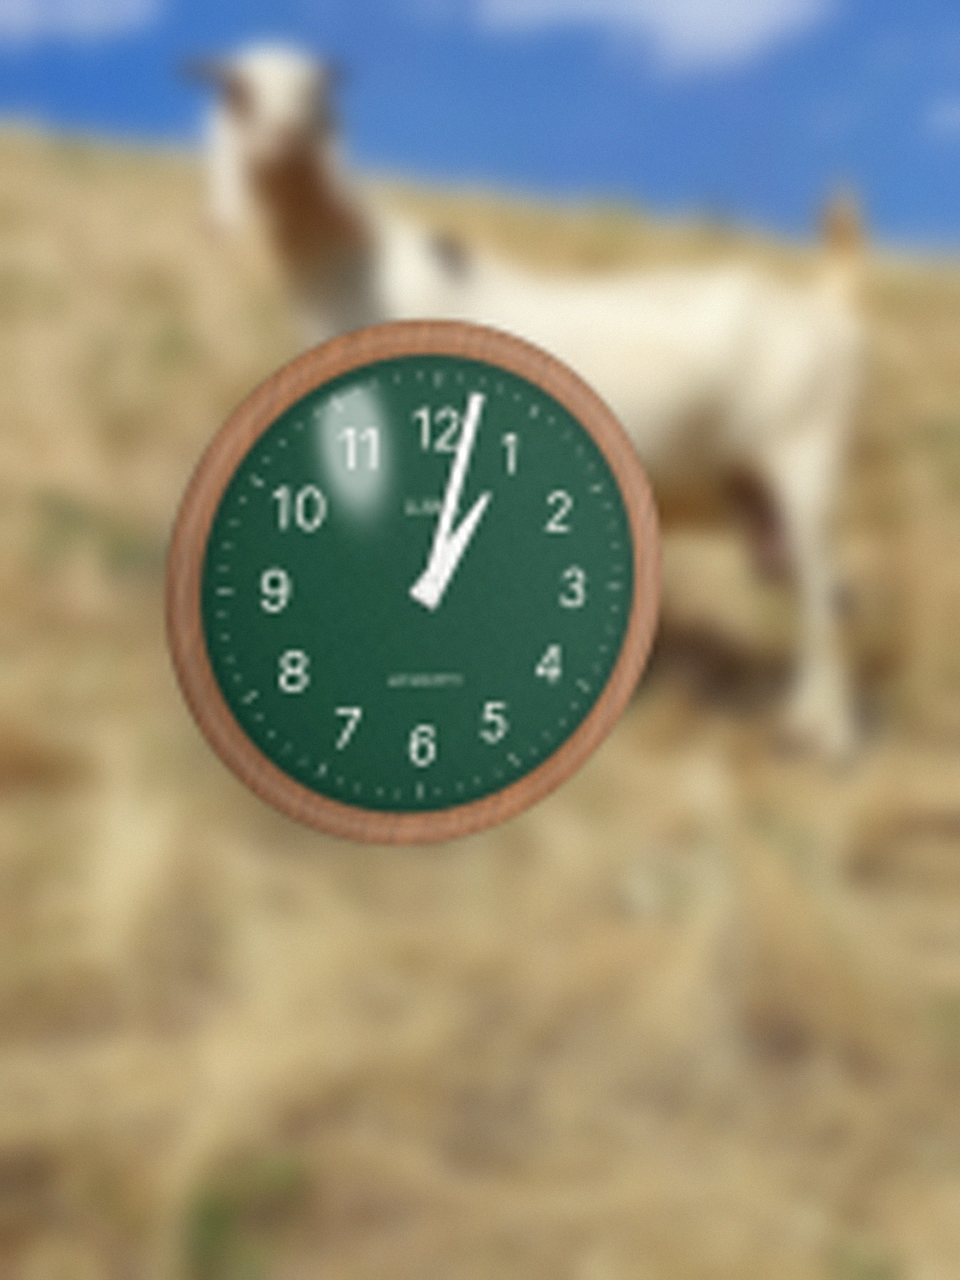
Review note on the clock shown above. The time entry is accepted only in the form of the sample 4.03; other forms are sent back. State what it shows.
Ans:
1.02
